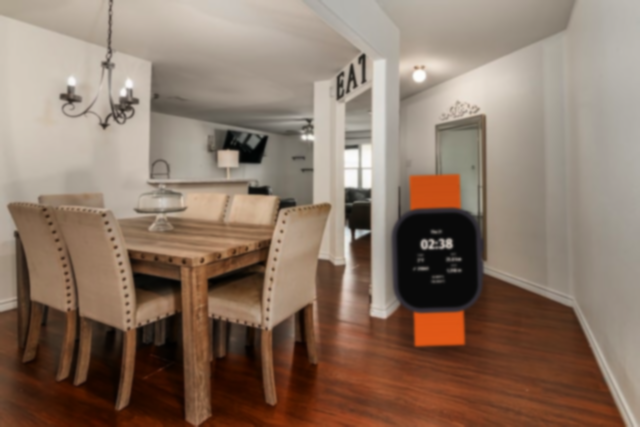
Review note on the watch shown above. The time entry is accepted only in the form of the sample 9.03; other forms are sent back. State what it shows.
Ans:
2.38
